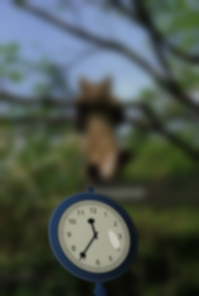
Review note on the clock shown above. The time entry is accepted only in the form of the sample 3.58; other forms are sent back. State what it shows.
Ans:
11.36
